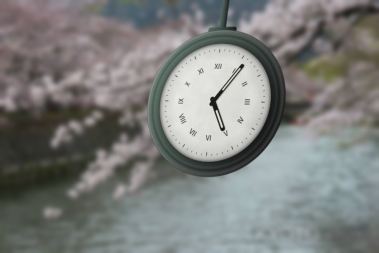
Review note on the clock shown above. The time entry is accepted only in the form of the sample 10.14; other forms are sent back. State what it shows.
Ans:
5.06
